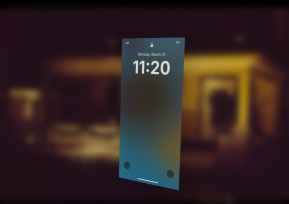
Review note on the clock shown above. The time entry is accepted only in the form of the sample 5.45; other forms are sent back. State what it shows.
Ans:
11.20
